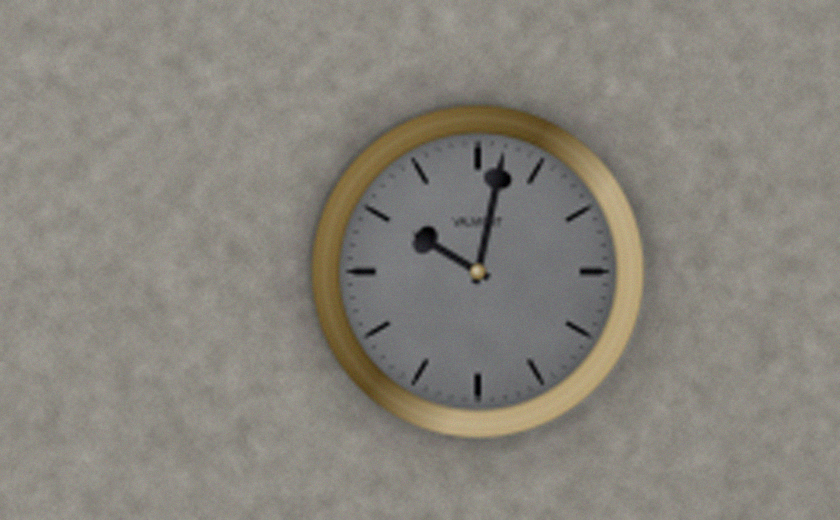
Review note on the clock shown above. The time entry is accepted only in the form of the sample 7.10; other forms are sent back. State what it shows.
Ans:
10.02
